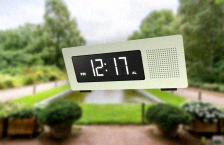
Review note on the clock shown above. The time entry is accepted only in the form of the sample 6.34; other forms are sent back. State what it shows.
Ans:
12.17
